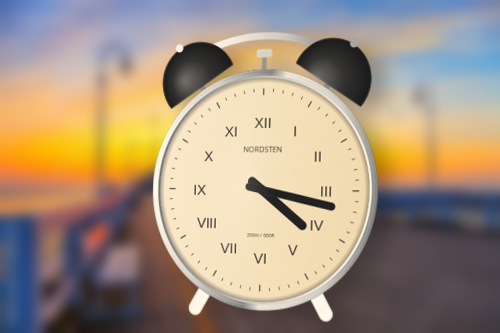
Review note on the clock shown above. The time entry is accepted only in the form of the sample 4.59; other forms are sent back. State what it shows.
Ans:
4.17
